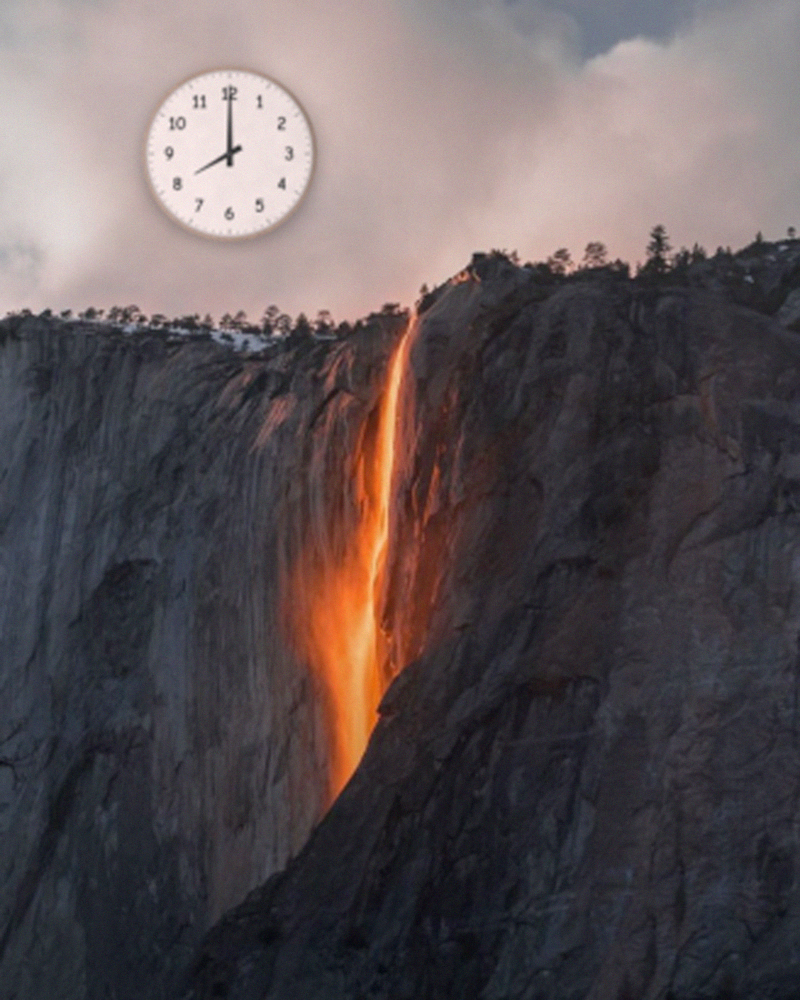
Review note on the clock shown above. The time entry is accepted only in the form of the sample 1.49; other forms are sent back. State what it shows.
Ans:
8.00
